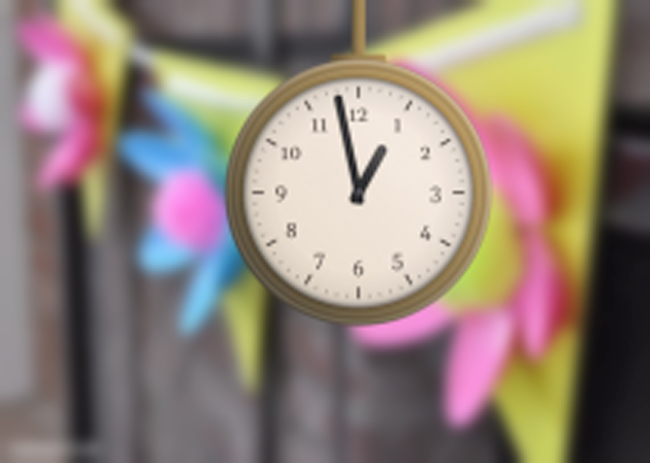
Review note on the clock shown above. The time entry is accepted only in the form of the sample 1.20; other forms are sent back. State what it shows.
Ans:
12.58
